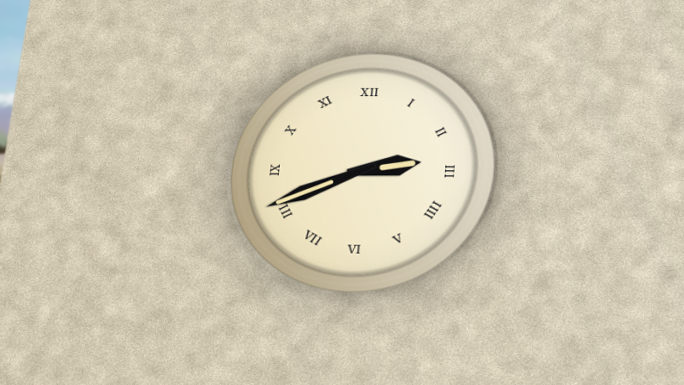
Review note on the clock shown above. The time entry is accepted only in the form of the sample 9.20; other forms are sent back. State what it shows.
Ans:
2.41
